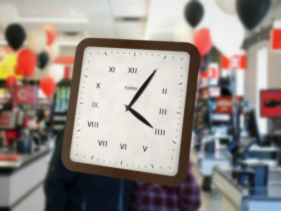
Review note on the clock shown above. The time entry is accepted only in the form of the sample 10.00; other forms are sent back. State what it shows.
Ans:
4.05
